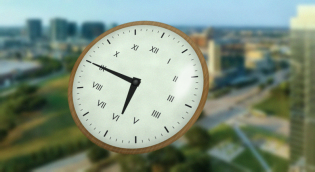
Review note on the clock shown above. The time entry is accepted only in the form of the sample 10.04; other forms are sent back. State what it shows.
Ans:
5.45
